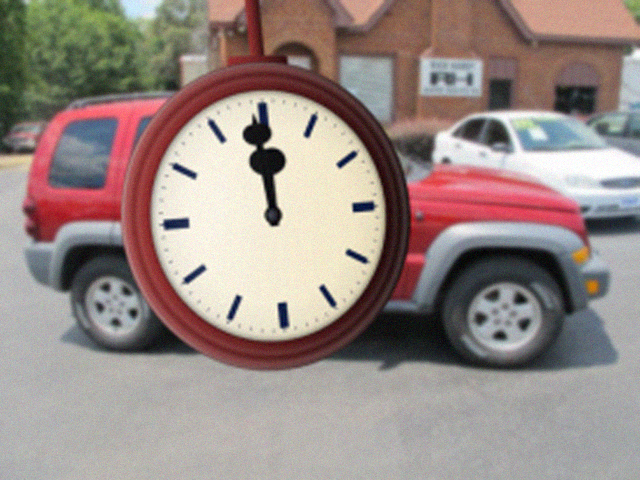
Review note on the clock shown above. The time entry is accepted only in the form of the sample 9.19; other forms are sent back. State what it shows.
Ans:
11.59
